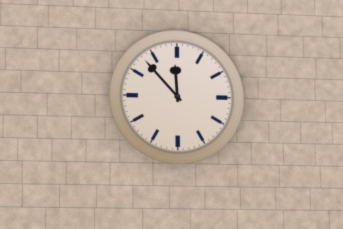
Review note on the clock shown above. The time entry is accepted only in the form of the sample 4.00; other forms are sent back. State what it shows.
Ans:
11.53
